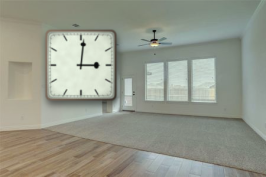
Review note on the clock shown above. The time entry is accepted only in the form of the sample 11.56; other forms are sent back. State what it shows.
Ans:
3.01
